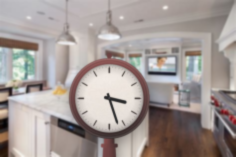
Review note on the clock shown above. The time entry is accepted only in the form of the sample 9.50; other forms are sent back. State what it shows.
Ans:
3.27
